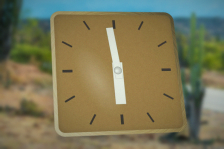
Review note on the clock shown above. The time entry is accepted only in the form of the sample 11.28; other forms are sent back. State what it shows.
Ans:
5.59
